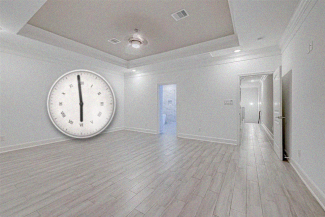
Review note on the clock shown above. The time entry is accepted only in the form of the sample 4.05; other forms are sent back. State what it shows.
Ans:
5.59
